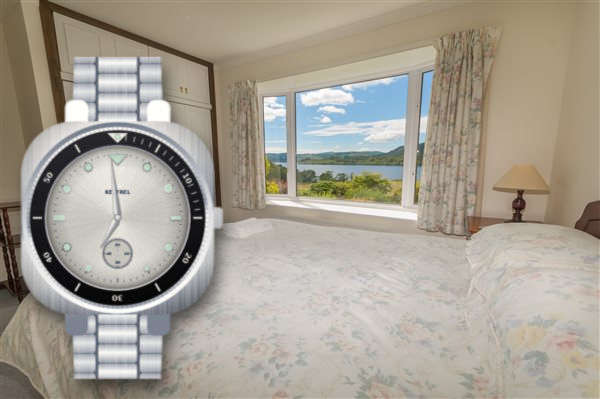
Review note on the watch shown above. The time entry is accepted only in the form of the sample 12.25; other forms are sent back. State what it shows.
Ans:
6.59
